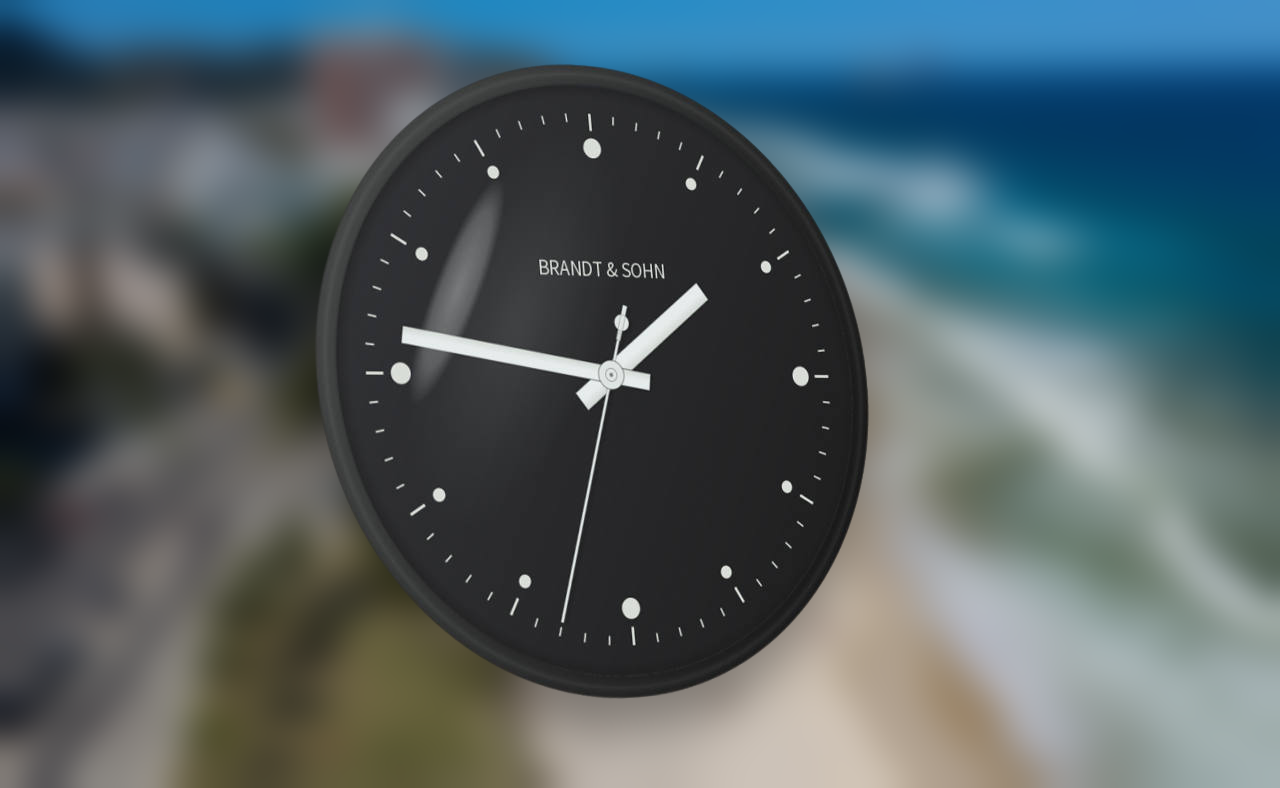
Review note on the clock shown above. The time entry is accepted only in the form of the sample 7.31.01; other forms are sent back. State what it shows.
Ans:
1.46.33
